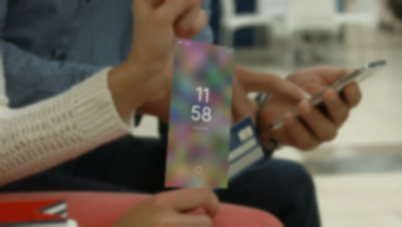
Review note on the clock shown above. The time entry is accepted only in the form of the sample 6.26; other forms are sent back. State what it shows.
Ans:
11.58
